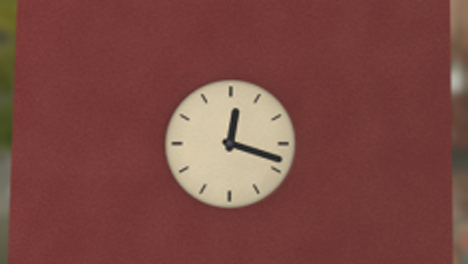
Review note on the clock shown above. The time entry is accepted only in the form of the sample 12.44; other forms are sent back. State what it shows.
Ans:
12.18
